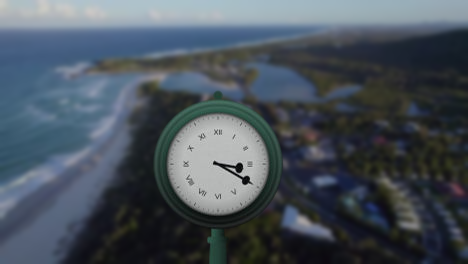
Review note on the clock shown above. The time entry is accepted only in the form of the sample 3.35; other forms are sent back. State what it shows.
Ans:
3.20
